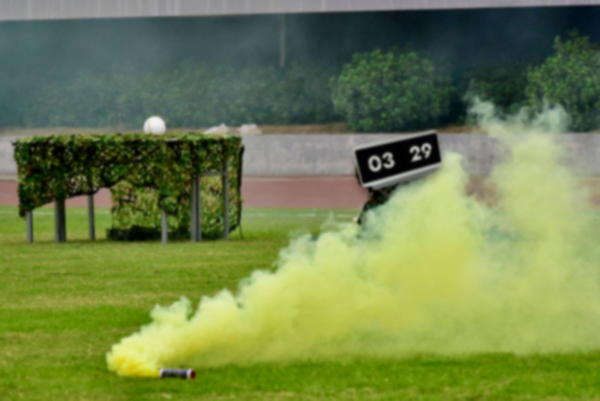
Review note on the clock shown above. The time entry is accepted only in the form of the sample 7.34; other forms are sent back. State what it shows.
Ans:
3.29
